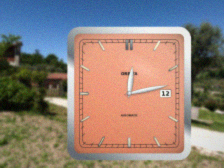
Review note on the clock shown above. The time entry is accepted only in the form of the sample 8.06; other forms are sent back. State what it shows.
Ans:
12.13
